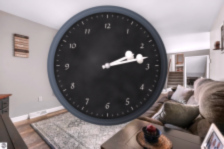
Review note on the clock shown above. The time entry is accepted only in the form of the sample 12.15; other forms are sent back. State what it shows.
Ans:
2.13
